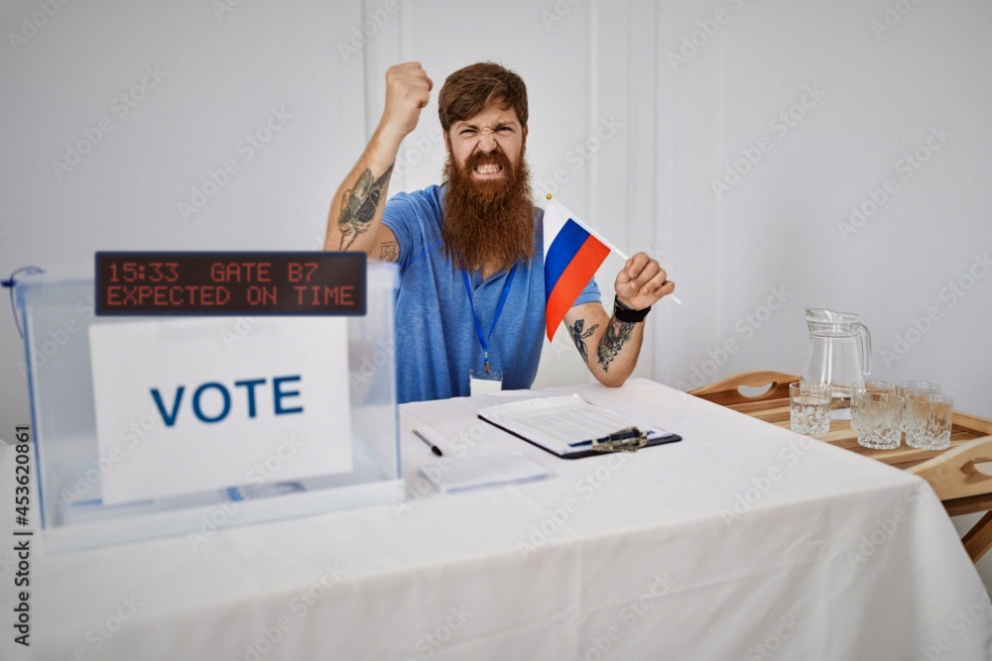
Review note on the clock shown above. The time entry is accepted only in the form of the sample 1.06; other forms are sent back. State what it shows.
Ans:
15.33
